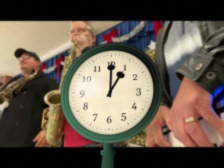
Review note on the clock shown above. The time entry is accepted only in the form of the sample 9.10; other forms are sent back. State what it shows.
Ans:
1.00
